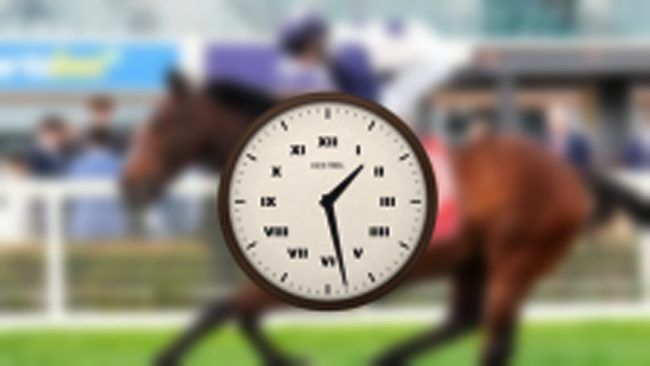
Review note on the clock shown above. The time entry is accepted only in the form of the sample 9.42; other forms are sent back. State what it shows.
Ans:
1.28
